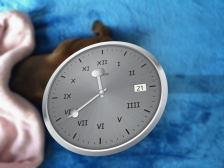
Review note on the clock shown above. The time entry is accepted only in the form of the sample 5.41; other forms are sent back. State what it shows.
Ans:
11.39
